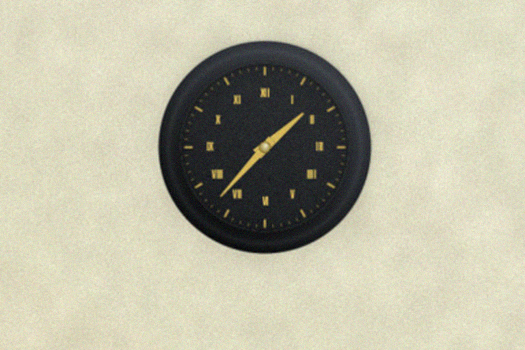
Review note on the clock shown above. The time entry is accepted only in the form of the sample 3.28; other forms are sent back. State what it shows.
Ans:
1.37
